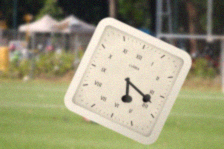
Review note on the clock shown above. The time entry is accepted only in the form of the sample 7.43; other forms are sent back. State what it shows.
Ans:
5.18
